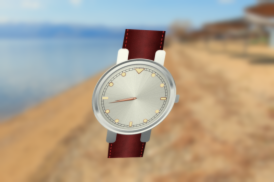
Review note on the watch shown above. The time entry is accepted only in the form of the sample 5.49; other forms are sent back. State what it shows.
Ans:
8.43
